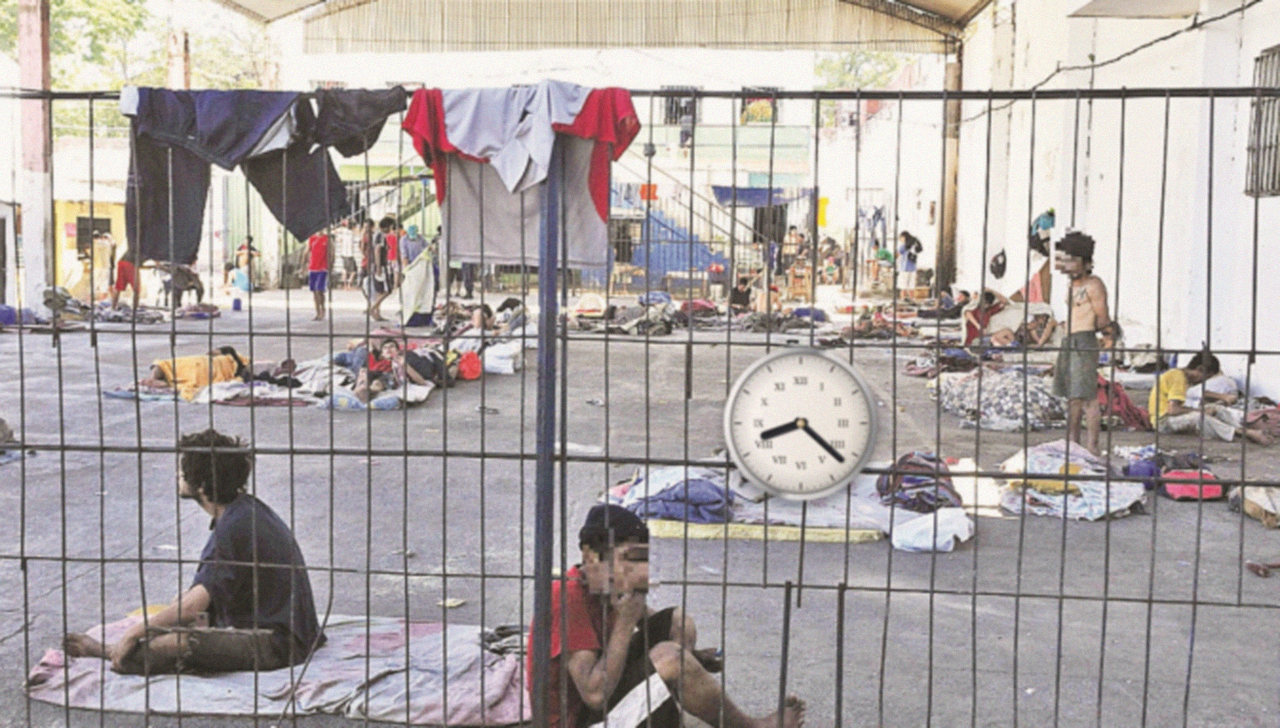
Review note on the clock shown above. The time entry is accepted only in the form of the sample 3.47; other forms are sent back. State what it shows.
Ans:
8.22
